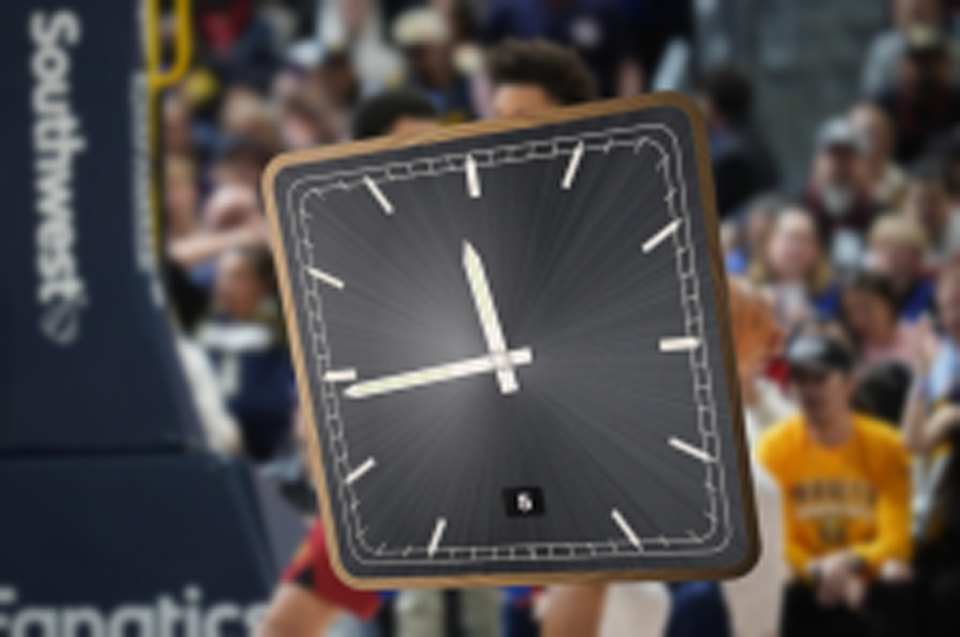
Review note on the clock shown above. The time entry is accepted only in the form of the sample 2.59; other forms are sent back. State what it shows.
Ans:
11.44
